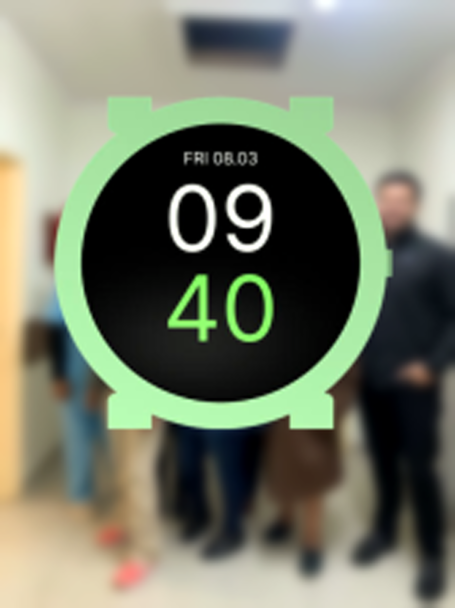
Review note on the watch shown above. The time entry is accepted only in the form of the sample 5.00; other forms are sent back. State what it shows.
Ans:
9.40
